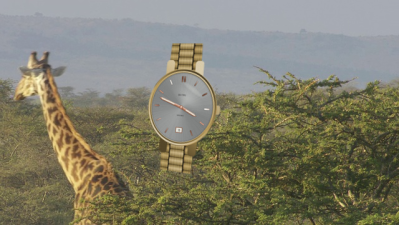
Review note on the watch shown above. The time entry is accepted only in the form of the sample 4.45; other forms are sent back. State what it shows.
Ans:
3.48
